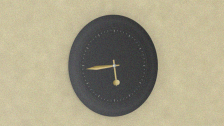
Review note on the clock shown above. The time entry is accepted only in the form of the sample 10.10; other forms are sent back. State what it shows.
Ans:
5.44
